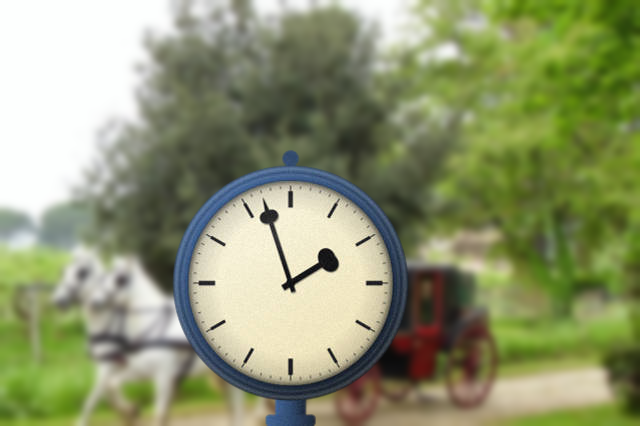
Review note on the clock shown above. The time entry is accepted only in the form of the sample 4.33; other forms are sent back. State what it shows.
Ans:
1.57
